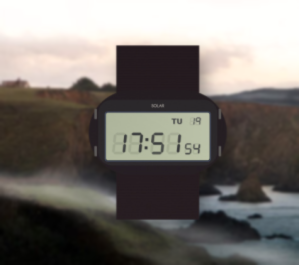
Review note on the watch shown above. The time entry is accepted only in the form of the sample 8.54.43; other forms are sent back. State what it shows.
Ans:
17.51.54
